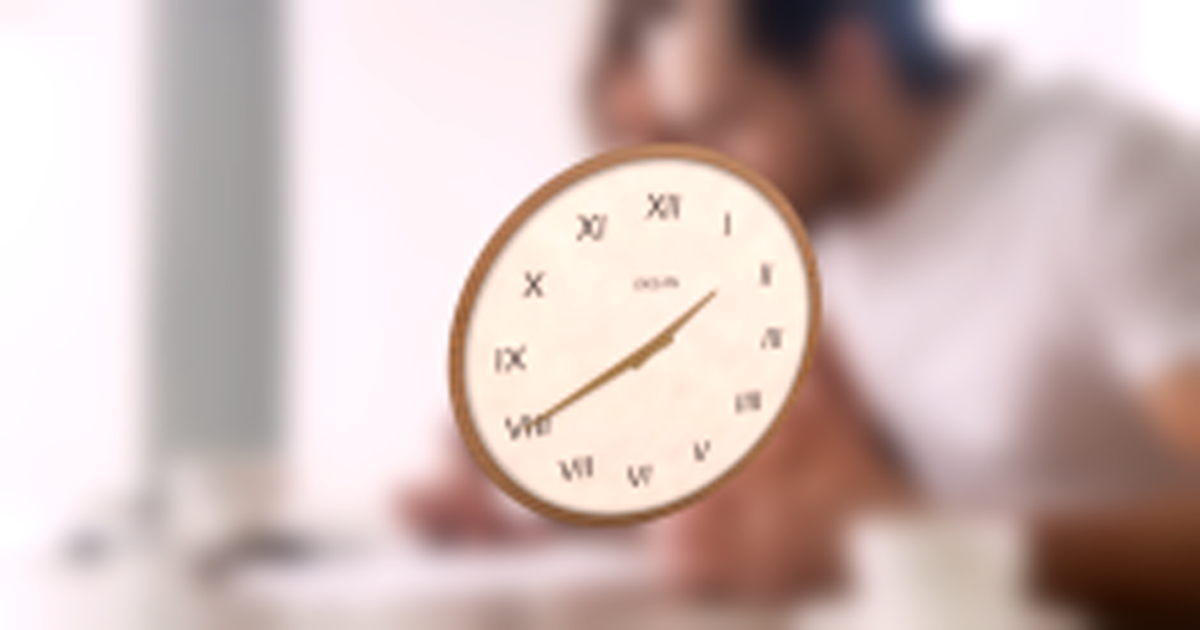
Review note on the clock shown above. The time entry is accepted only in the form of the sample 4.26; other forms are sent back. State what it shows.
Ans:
1.40
